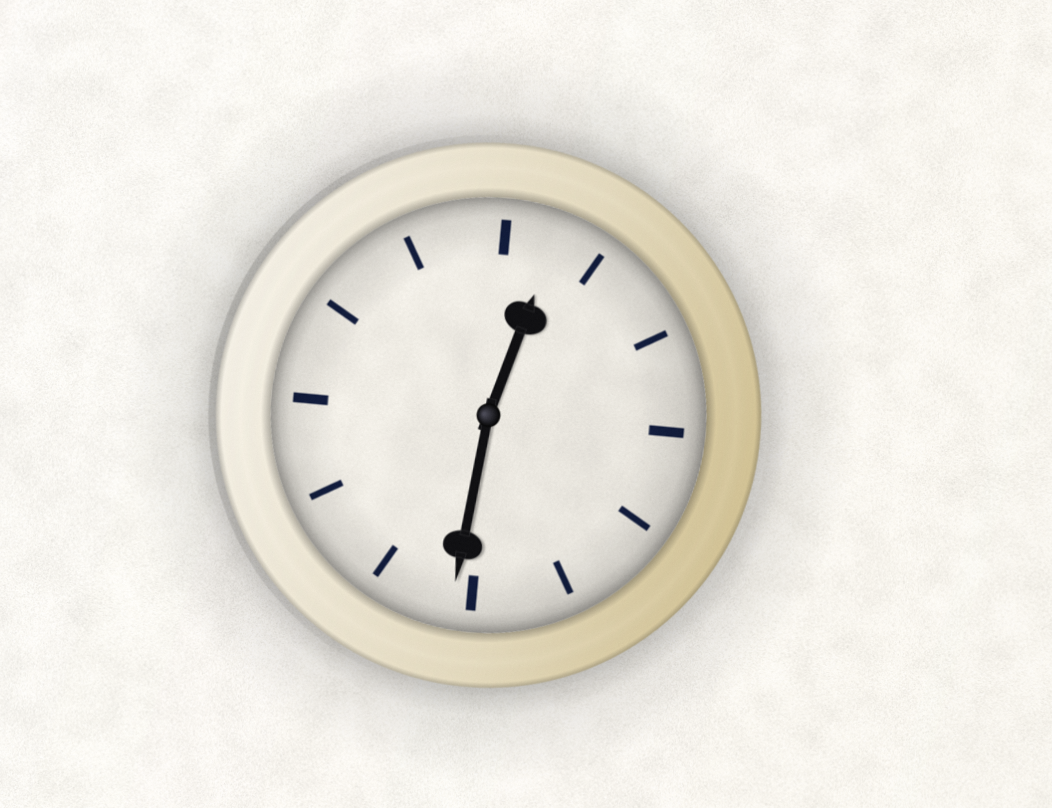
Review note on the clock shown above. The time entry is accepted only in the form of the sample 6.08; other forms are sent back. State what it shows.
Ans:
12.31
